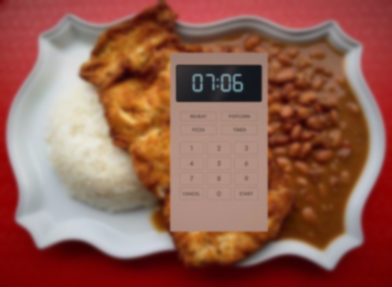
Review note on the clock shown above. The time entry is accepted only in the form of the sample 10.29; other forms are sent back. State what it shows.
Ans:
7.06
